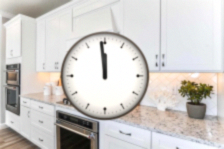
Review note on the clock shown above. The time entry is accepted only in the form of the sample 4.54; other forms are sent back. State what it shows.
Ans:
11.59
